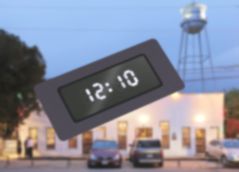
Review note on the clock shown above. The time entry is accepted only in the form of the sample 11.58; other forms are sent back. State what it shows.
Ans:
12.10
